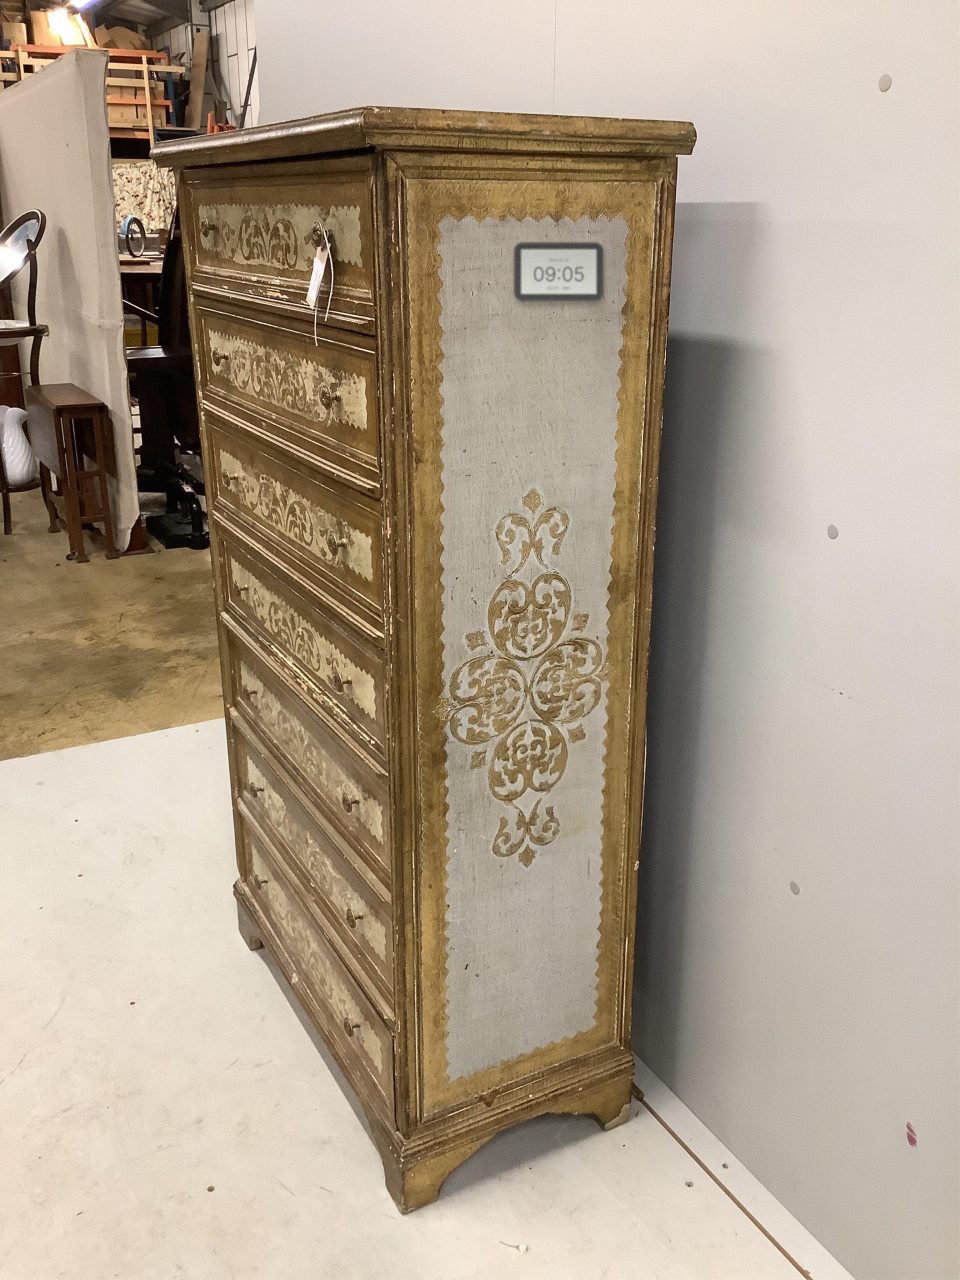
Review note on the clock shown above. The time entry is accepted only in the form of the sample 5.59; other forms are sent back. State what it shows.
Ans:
9.05
